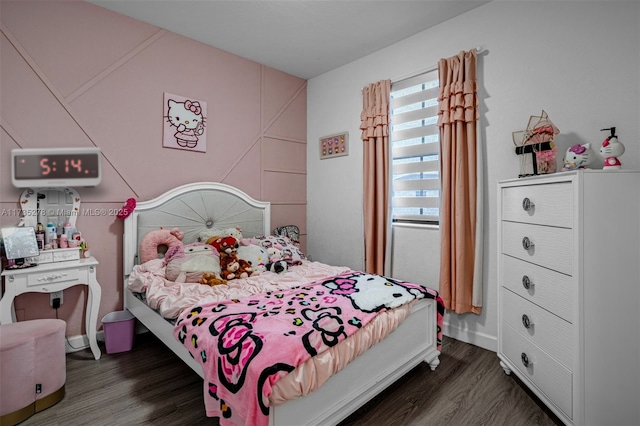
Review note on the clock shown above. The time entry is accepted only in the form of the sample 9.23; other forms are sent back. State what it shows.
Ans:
5.14
